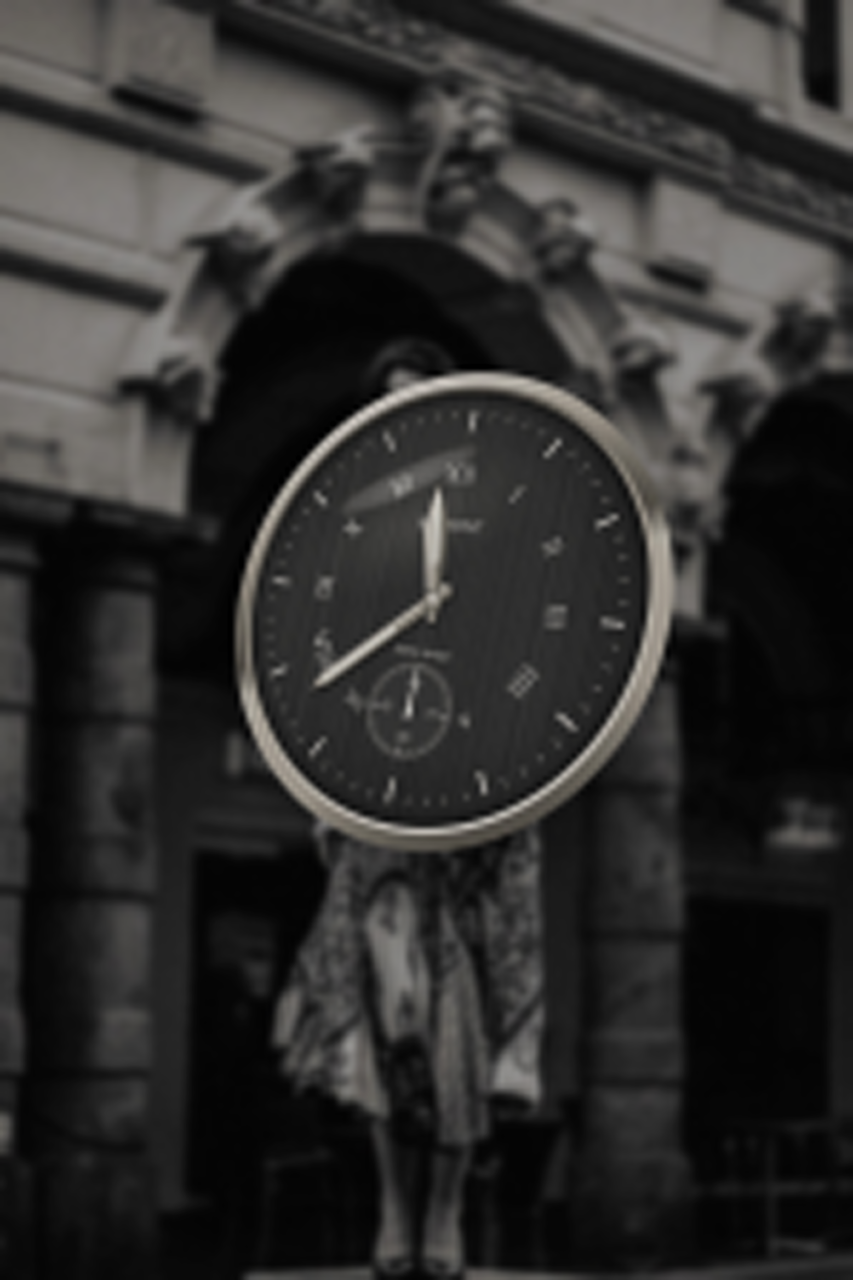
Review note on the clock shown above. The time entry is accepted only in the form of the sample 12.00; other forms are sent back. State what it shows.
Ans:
11.38
